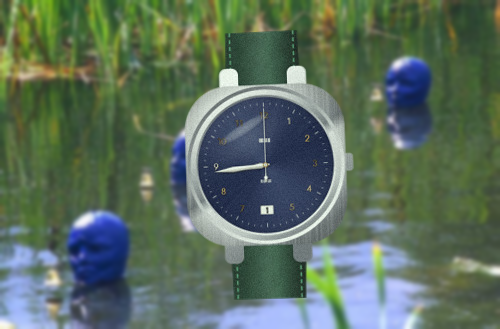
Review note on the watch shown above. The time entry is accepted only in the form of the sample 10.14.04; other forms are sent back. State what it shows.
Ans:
8.44.00
